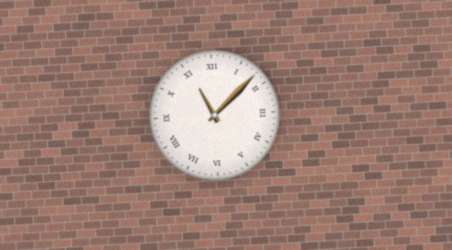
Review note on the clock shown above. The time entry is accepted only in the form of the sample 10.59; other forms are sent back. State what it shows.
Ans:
11.08
